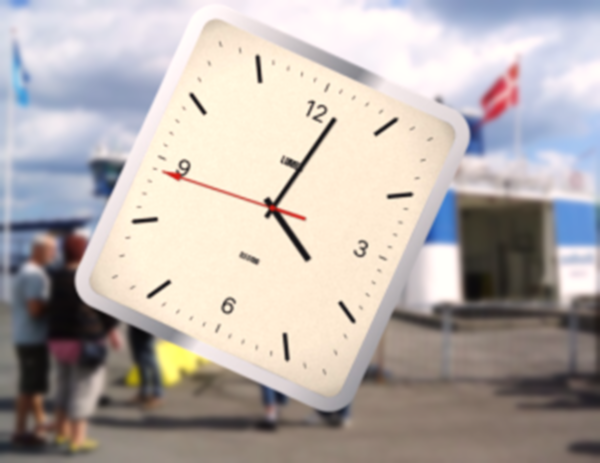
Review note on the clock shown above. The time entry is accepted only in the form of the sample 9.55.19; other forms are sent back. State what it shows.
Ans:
4.01.44
